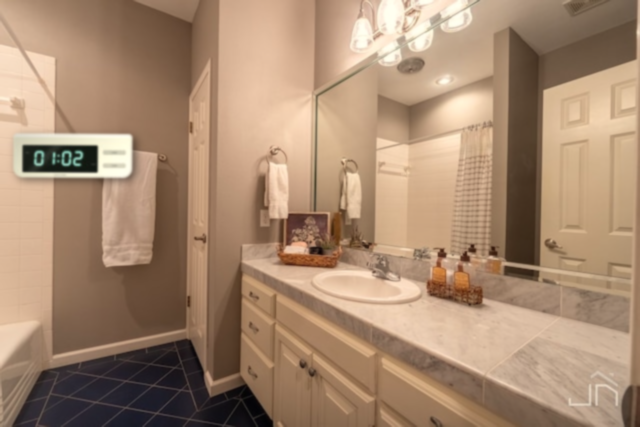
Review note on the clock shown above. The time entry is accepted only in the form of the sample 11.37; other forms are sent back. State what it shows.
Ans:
1.02
